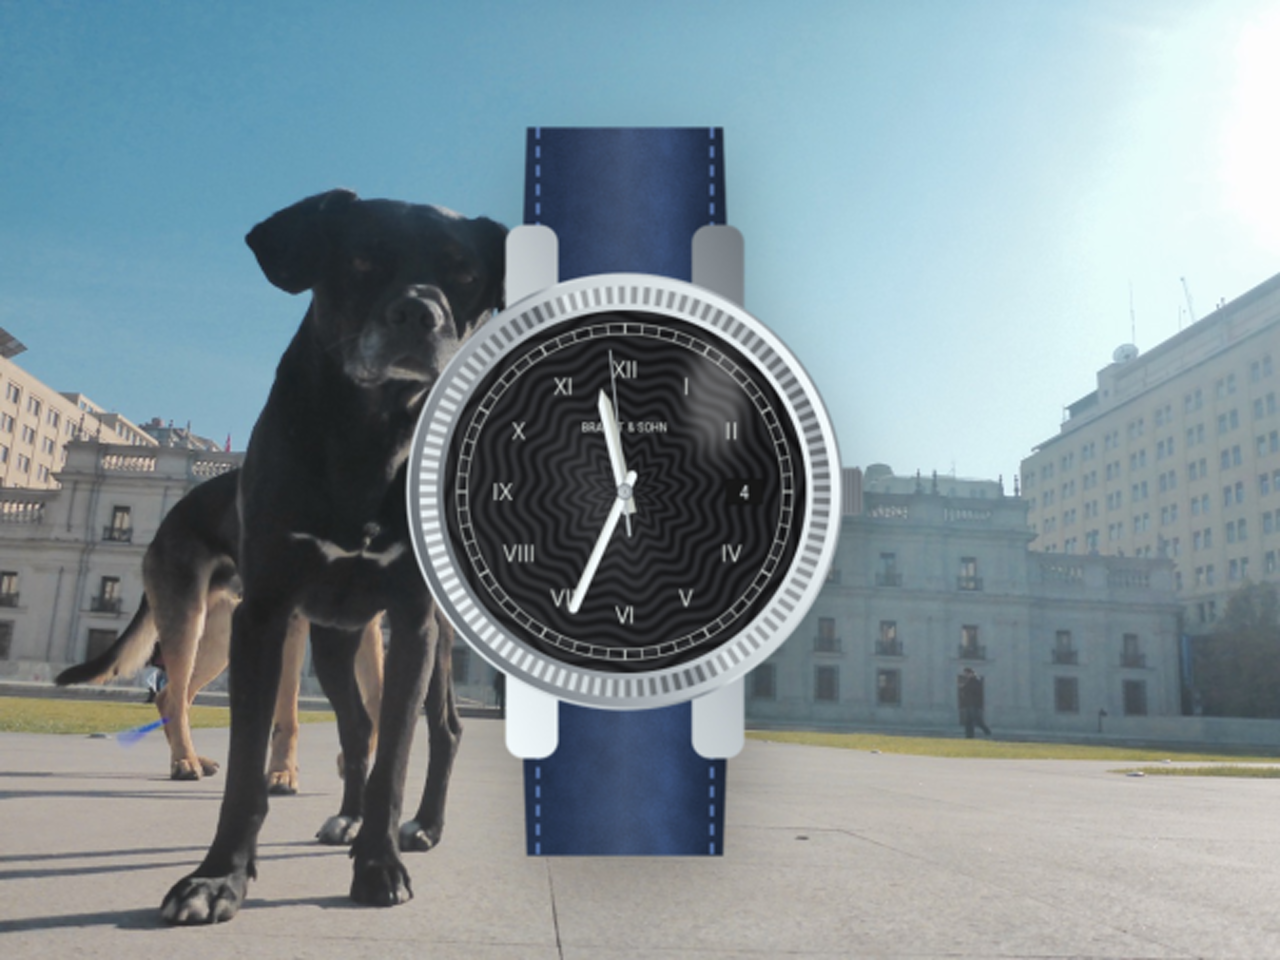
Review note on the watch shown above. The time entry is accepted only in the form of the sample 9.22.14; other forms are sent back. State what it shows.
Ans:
11.33.59
